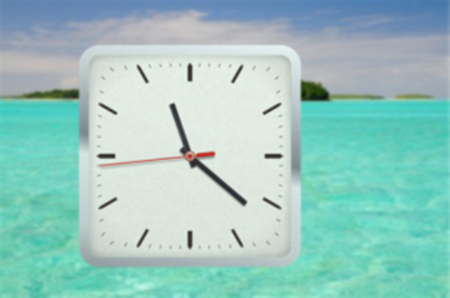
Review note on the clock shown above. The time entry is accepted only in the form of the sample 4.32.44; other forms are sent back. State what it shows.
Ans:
11.21.44
